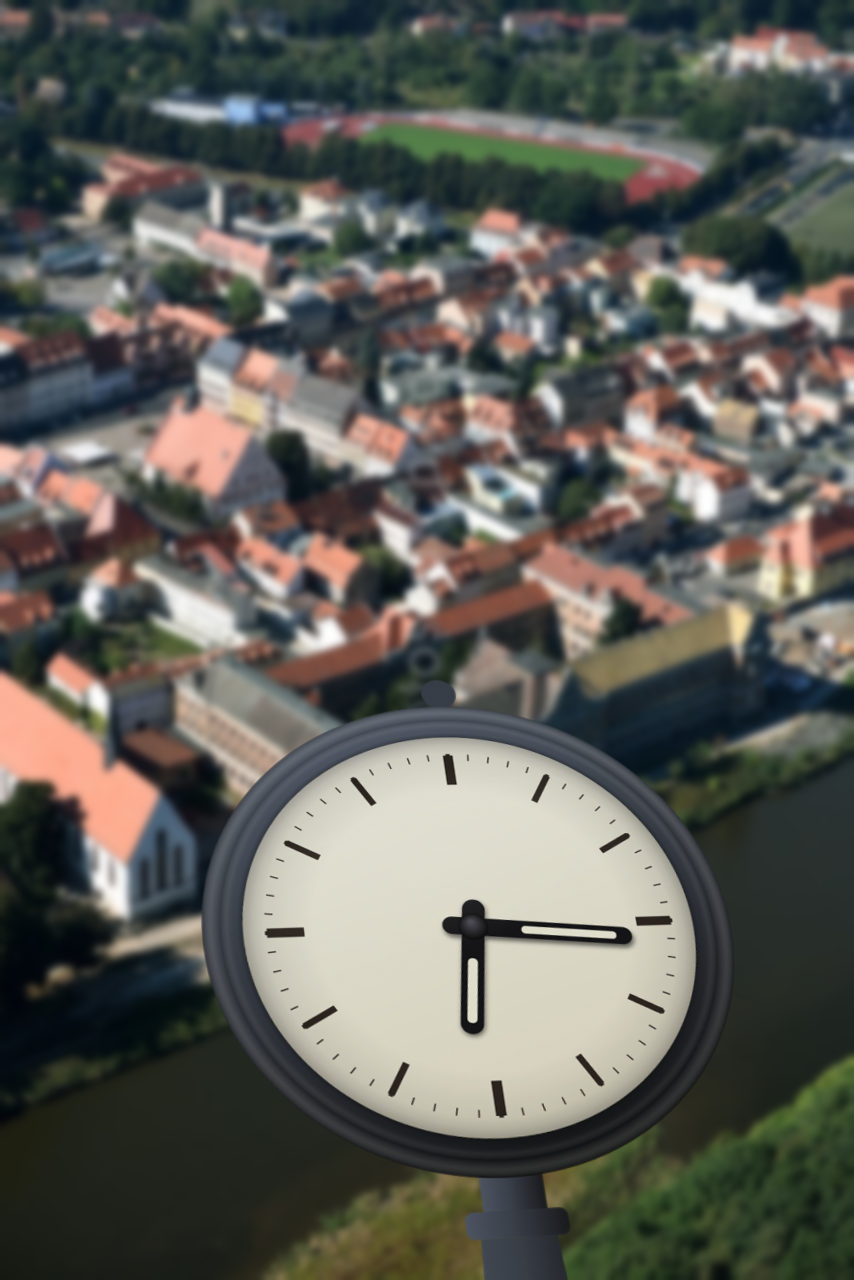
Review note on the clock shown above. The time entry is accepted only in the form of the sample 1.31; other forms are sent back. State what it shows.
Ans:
6.16
